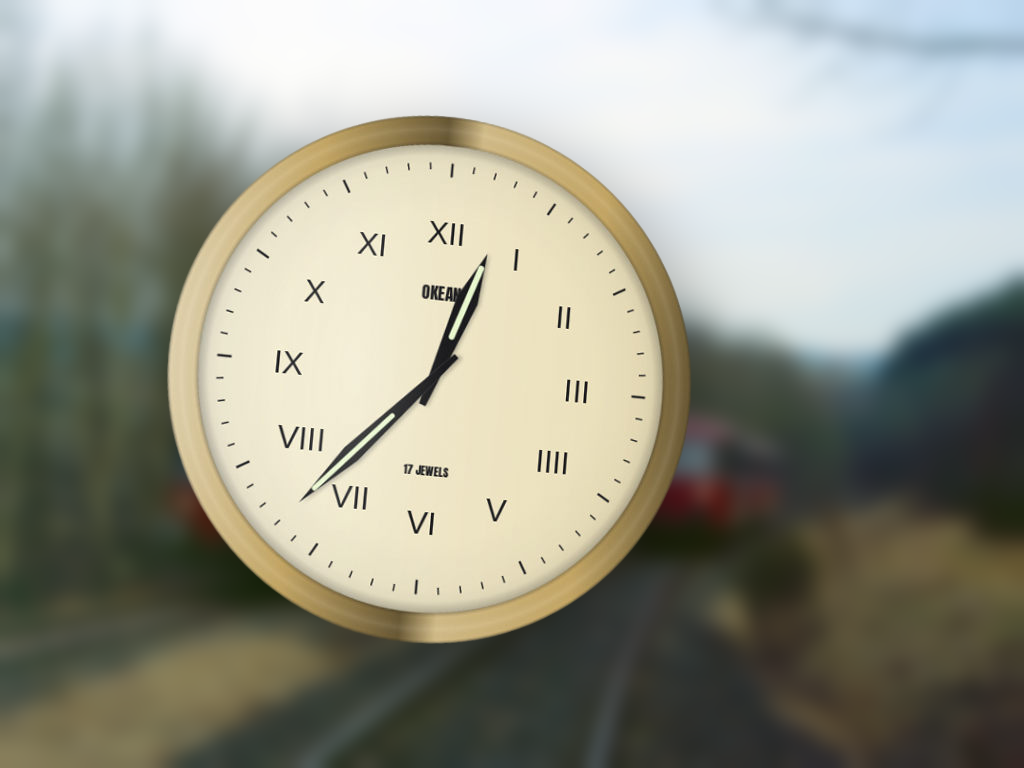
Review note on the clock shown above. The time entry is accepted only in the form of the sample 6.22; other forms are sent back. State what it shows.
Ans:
12.37
